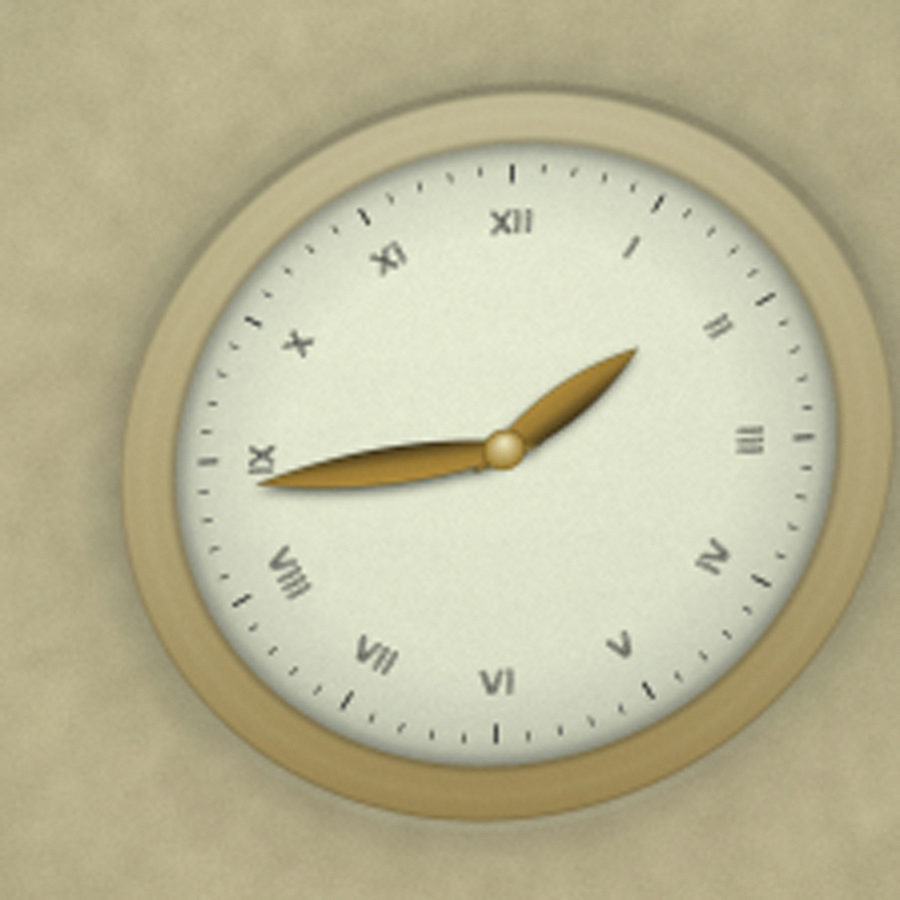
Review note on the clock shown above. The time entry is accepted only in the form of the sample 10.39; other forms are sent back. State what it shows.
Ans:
1.44
